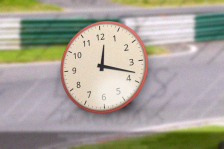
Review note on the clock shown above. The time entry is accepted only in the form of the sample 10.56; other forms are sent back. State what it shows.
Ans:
12.18
